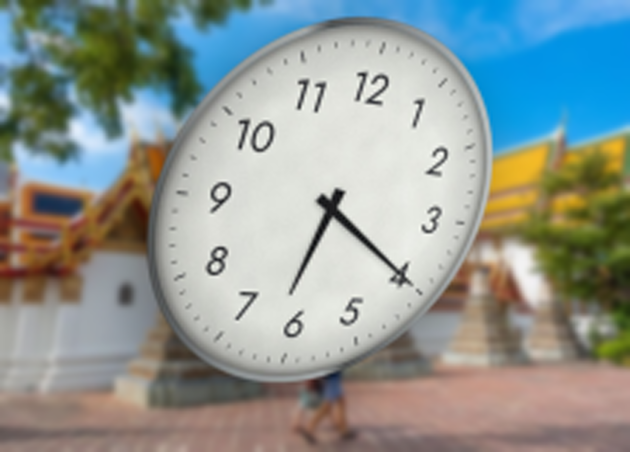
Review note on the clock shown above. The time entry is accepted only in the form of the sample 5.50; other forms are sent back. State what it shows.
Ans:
6.20
